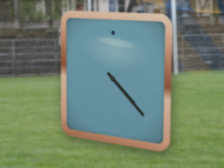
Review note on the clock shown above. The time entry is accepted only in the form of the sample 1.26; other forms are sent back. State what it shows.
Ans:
4.22
